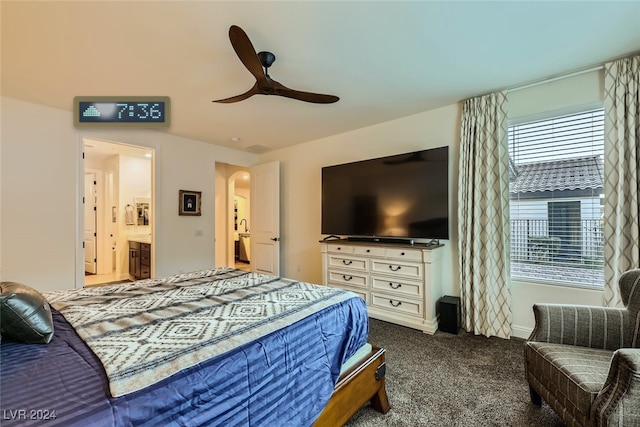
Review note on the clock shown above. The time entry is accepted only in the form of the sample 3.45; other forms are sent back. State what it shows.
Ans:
7.36
